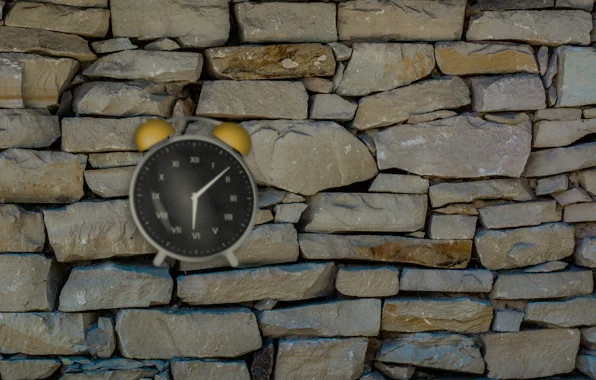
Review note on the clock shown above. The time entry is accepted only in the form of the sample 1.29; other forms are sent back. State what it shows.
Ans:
6.08
